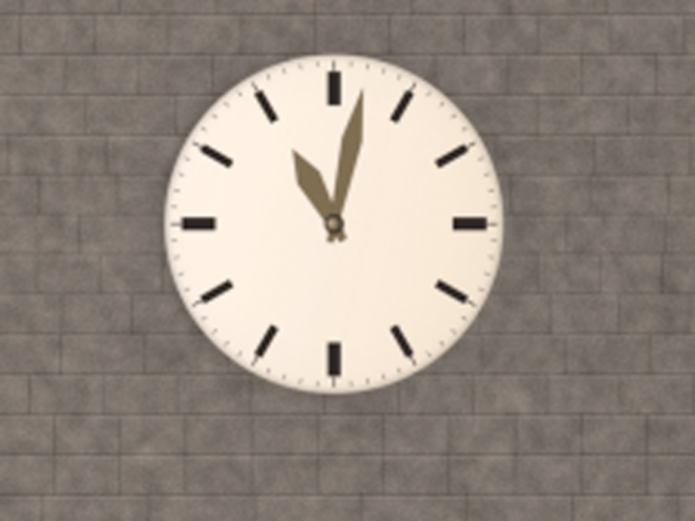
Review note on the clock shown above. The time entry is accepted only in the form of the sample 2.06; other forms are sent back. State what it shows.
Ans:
11.02
